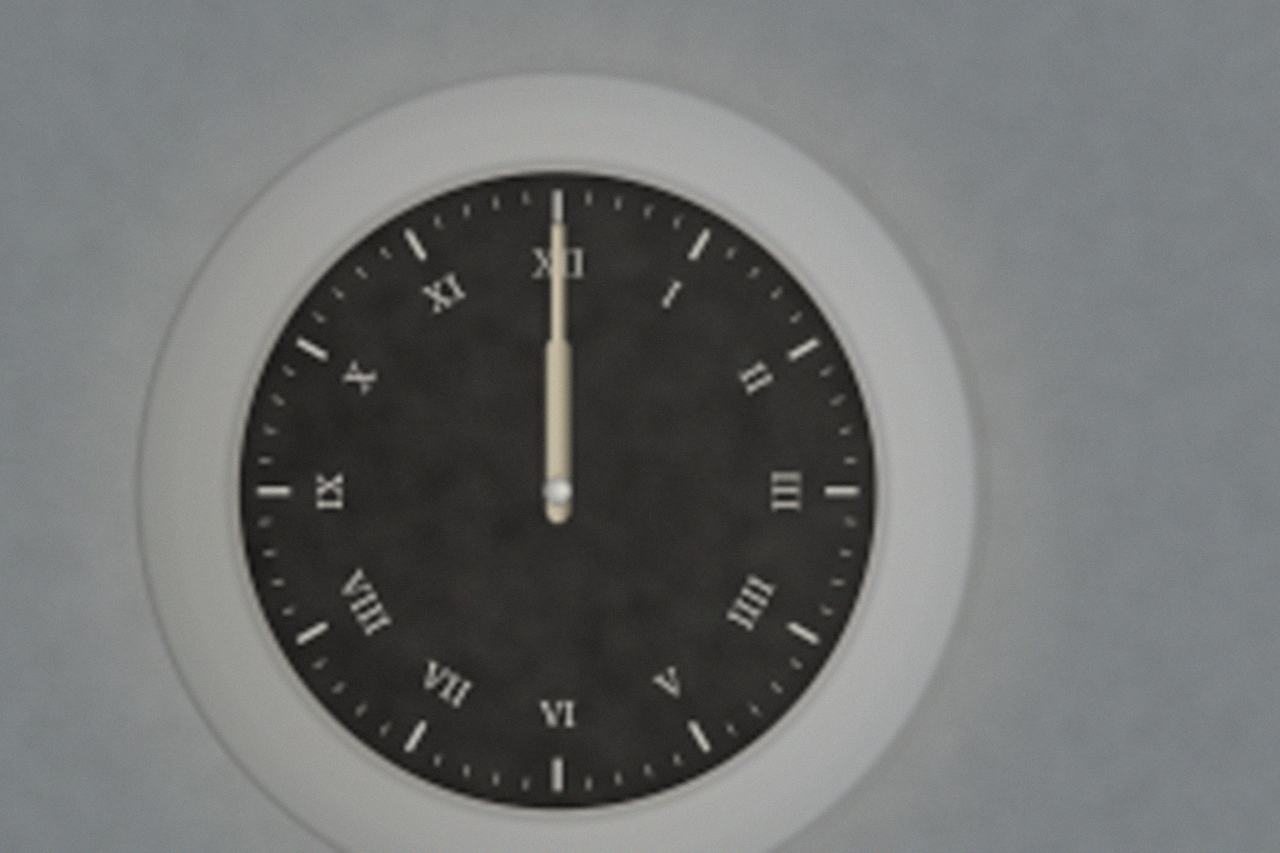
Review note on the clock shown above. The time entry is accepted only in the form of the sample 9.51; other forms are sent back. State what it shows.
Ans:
12.00
